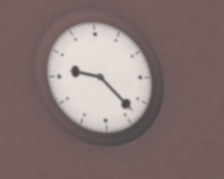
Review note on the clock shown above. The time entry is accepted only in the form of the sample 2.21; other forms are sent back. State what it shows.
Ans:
9.23
